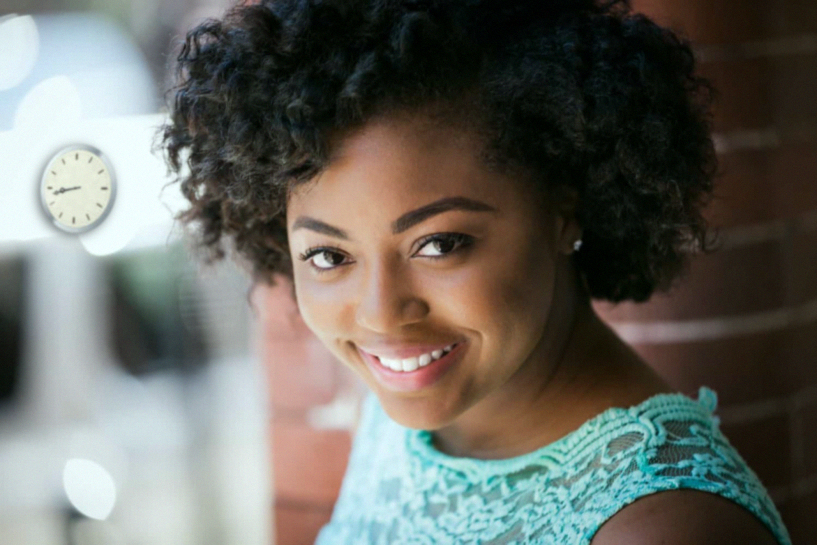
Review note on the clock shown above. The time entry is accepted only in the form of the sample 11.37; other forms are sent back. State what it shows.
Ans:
8.43
